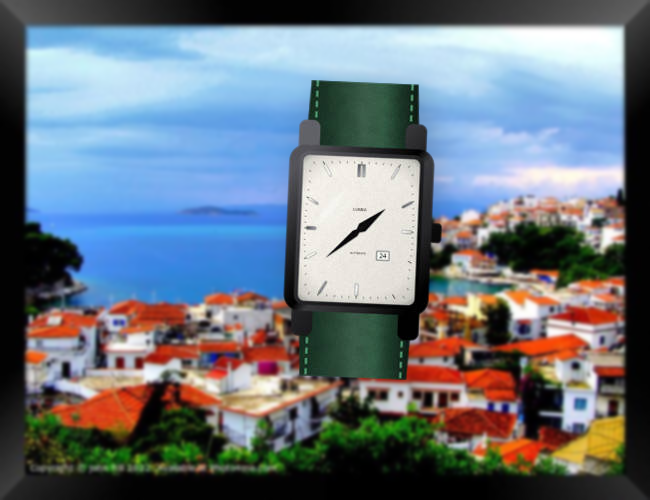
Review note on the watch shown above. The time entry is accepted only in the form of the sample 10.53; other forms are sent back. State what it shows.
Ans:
1.38
